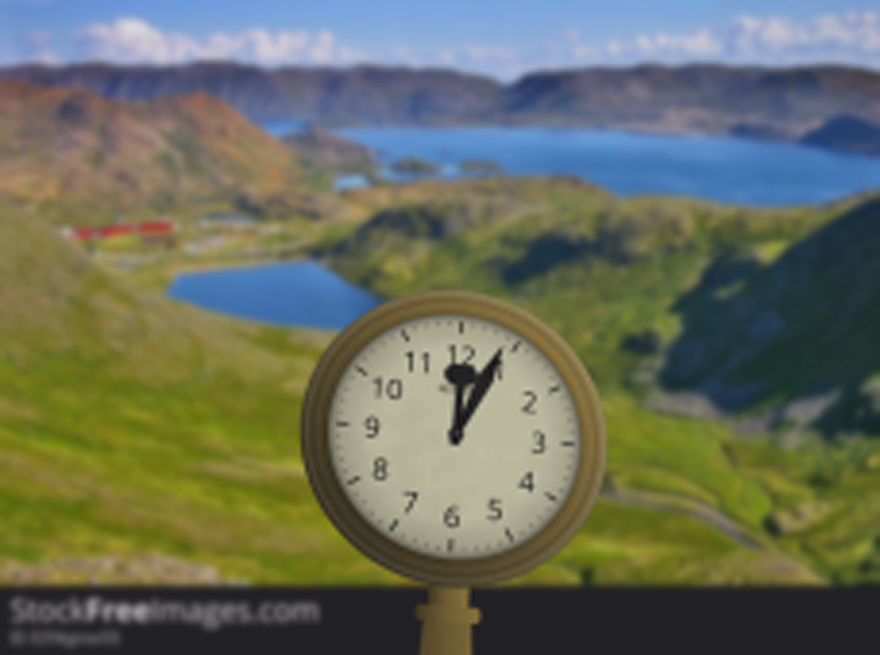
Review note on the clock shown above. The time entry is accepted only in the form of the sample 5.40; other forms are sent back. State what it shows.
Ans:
12.04
